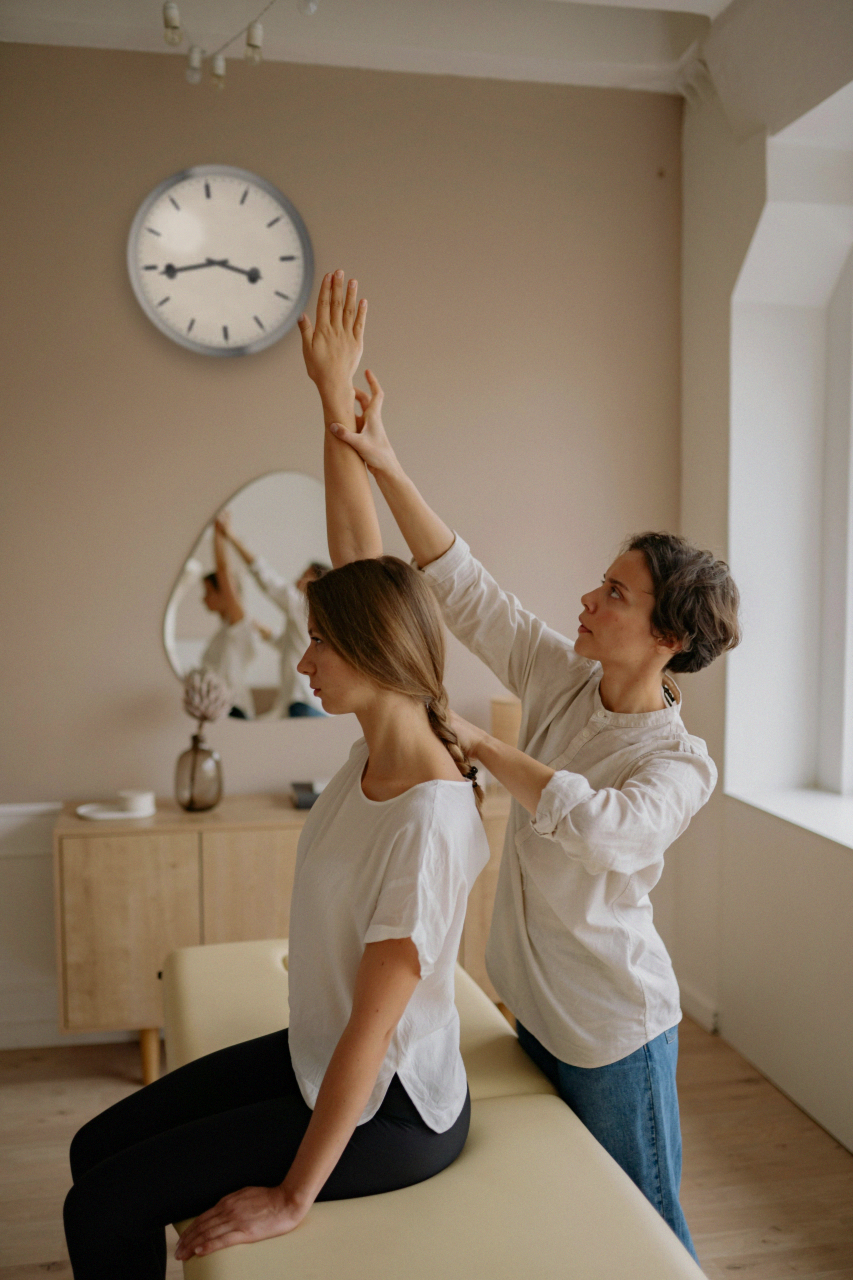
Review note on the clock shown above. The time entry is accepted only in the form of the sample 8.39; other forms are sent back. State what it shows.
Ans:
3.44
